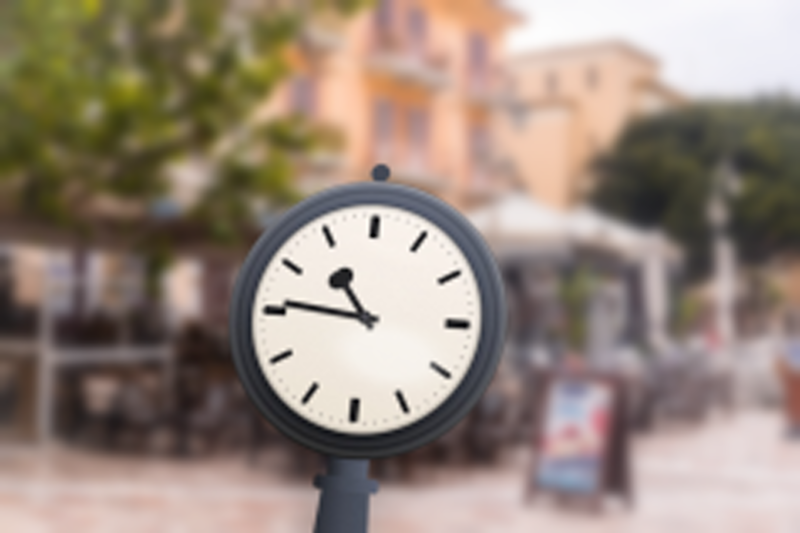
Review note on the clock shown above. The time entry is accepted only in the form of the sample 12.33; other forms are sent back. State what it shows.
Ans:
10.46
